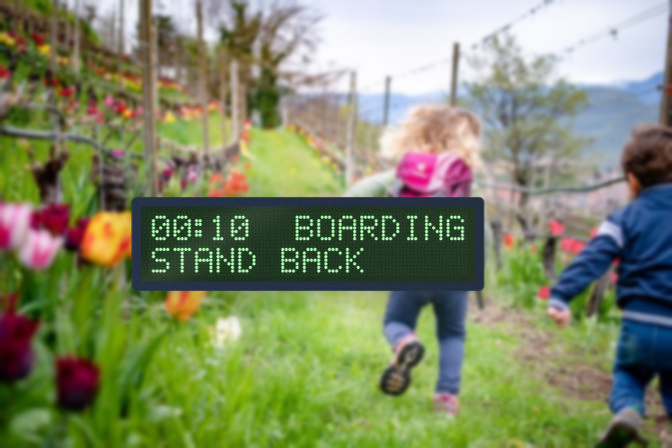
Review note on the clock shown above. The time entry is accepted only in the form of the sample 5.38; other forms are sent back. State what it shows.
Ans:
0.10
